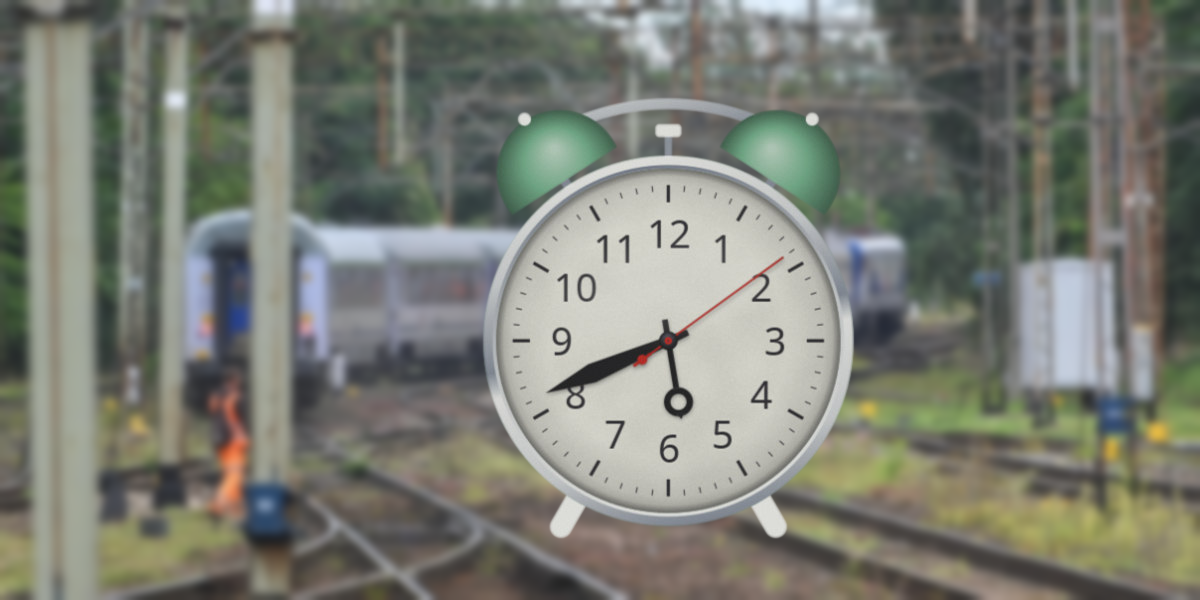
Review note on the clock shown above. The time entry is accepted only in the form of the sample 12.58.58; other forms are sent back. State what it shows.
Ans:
5.41.09
